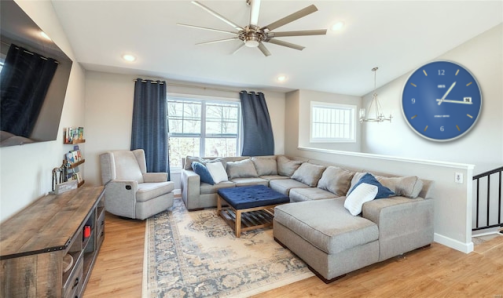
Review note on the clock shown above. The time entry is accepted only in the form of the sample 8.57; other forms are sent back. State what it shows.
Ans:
1.16
